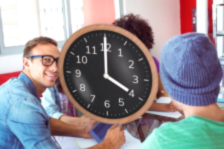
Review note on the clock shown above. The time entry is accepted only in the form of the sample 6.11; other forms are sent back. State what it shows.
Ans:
4.00
